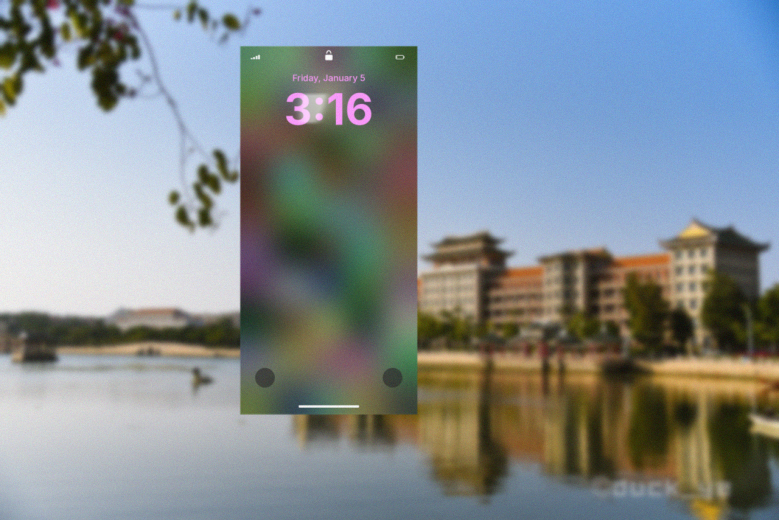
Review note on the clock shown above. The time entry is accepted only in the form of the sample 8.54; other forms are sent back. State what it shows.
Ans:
3.16
